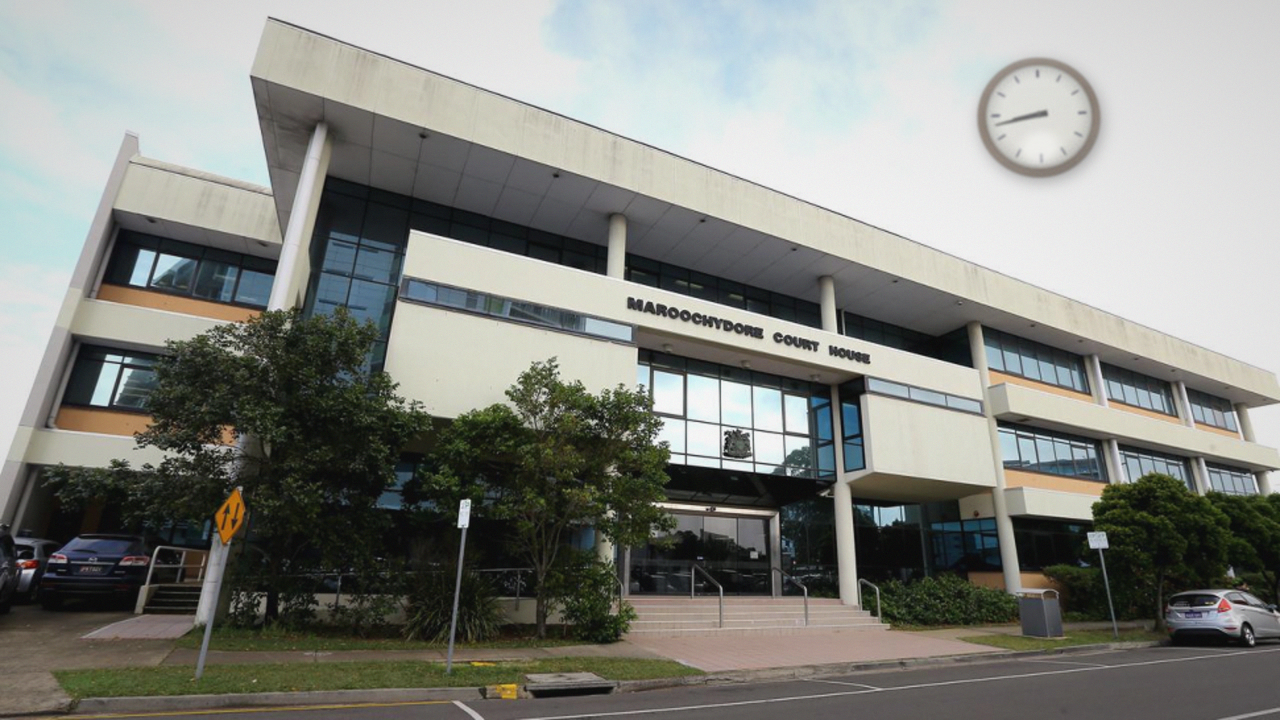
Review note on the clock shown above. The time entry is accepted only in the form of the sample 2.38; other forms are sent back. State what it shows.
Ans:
8.43
